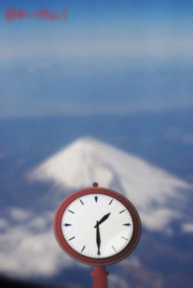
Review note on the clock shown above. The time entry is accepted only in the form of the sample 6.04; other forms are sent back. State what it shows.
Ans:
1.30
